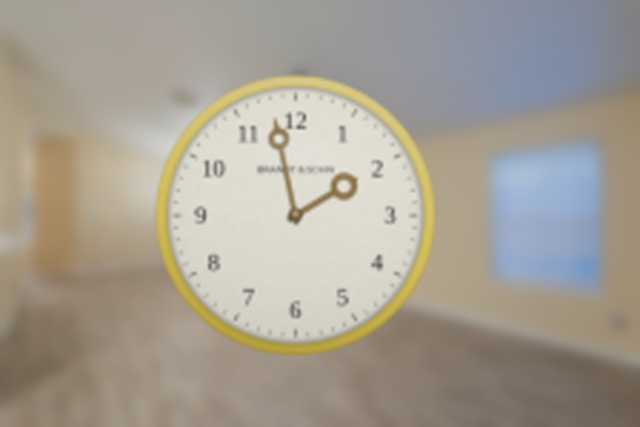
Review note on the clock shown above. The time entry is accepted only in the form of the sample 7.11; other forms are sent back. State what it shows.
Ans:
1.58
